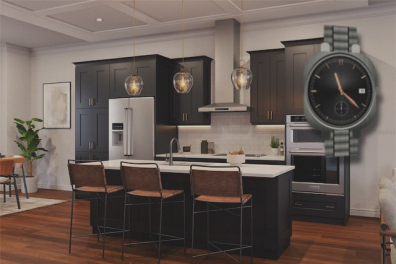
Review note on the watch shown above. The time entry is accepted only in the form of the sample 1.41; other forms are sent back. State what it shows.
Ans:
11.22
